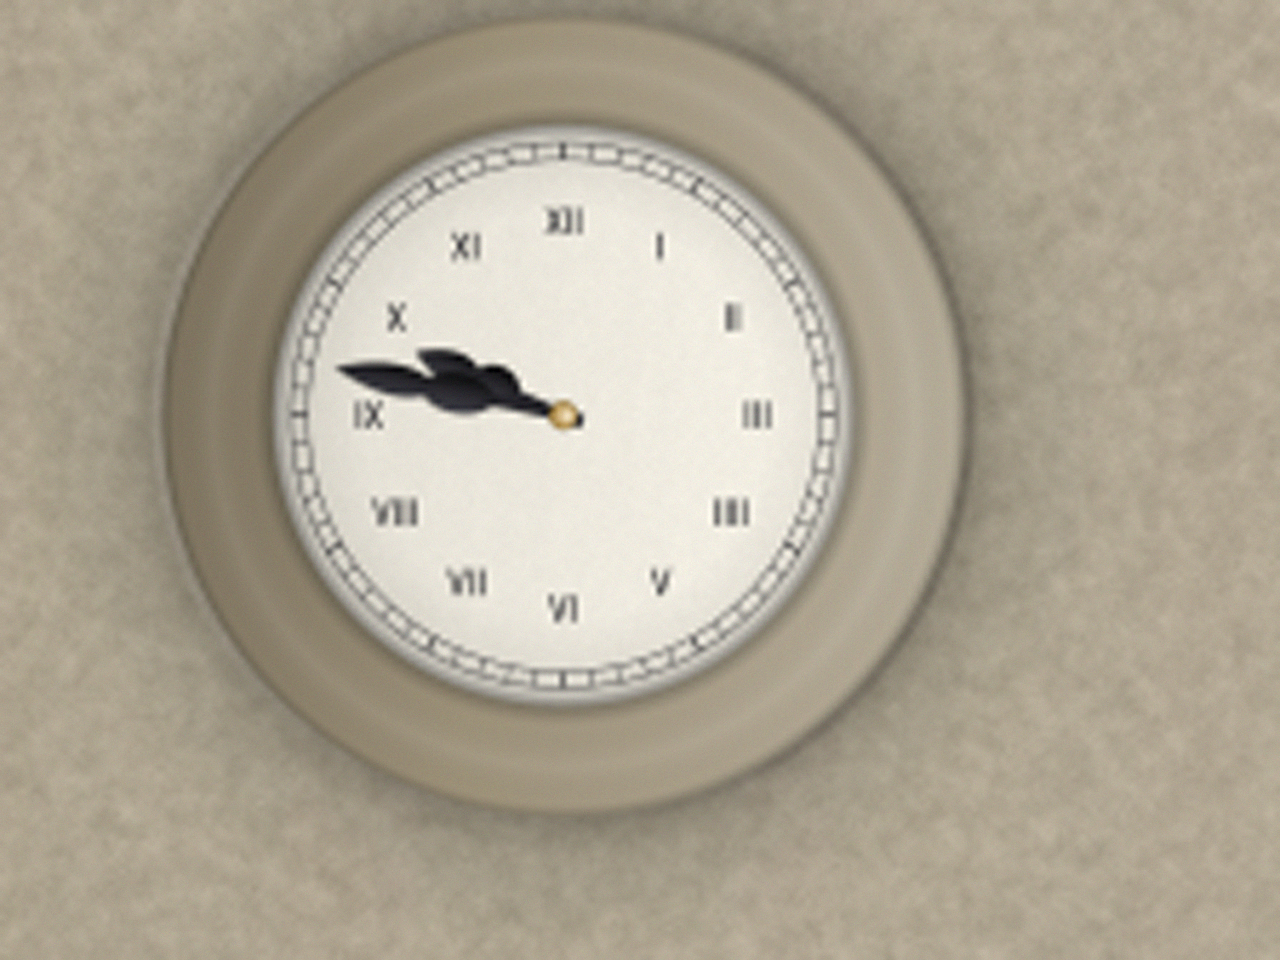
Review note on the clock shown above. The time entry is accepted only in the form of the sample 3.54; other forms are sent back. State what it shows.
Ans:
9.47
